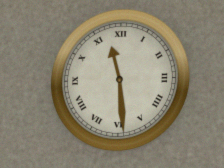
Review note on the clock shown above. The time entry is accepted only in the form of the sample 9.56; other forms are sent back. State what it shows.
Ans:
11.29
